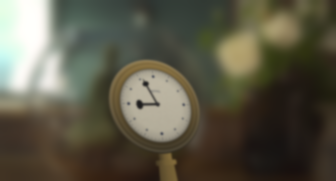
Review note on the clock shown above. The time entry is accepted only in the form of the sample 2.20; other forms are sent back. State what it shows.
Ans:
8.56
